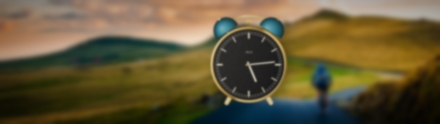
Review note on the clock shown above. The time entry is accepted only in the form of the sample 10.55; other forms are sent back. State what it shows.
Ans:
5.14
